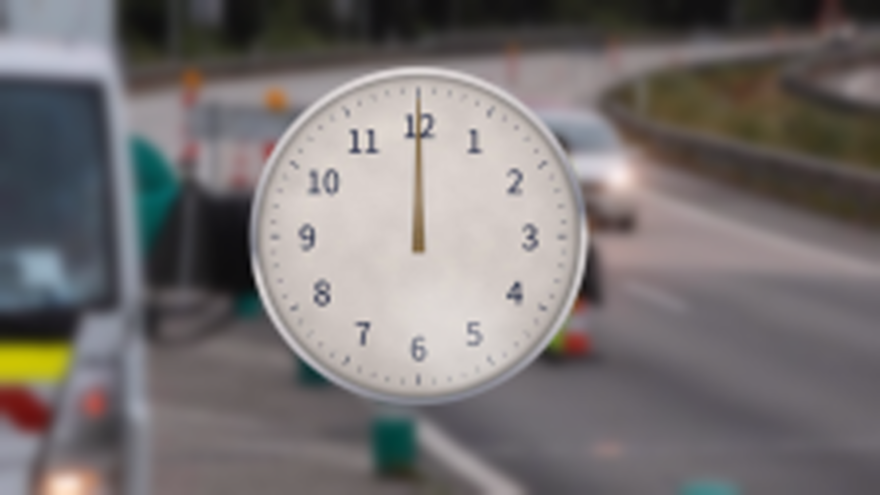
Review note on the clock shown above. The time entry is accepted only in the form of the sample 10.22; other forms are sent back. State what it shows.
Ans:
12.00
